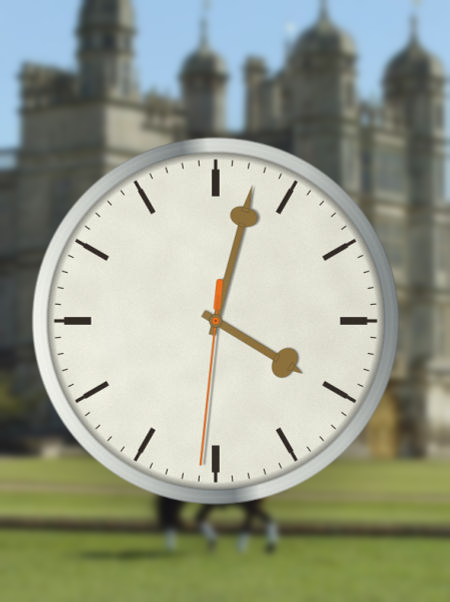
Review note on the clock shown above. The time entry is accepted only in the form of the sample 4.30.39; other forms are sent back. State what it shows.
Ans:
4.02.31
